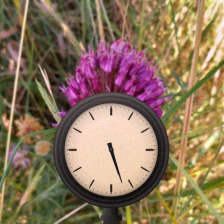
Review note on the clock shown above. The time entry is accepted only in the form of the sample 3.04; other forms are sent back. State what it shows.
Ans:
5.27
